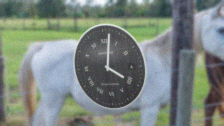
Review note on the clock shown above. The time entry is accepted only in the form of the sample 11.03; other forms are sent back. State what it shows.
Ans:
4.02
